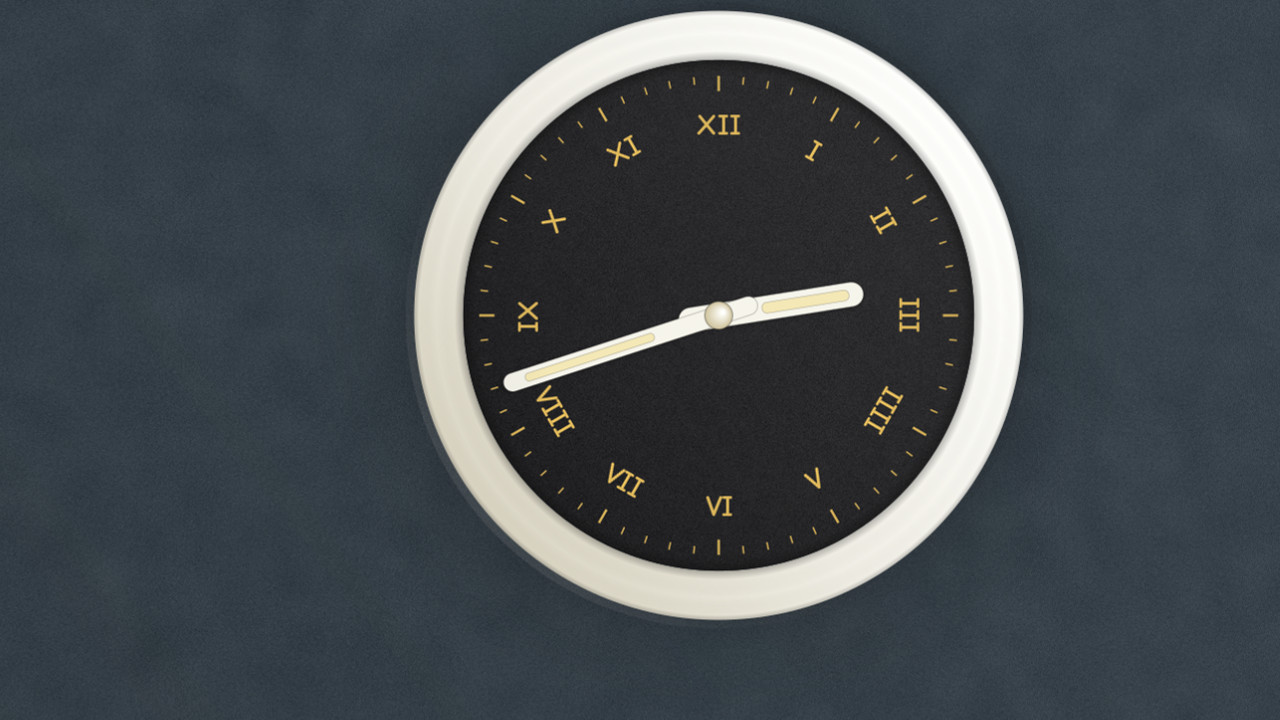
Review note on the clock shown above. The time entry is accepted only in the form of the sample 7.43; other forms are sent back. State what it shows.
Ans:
2.42
